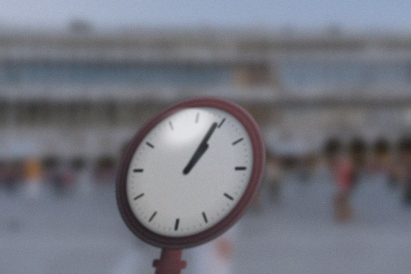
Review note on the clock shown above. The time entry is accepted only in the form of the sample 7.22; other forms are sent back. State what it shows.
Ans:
1.04
